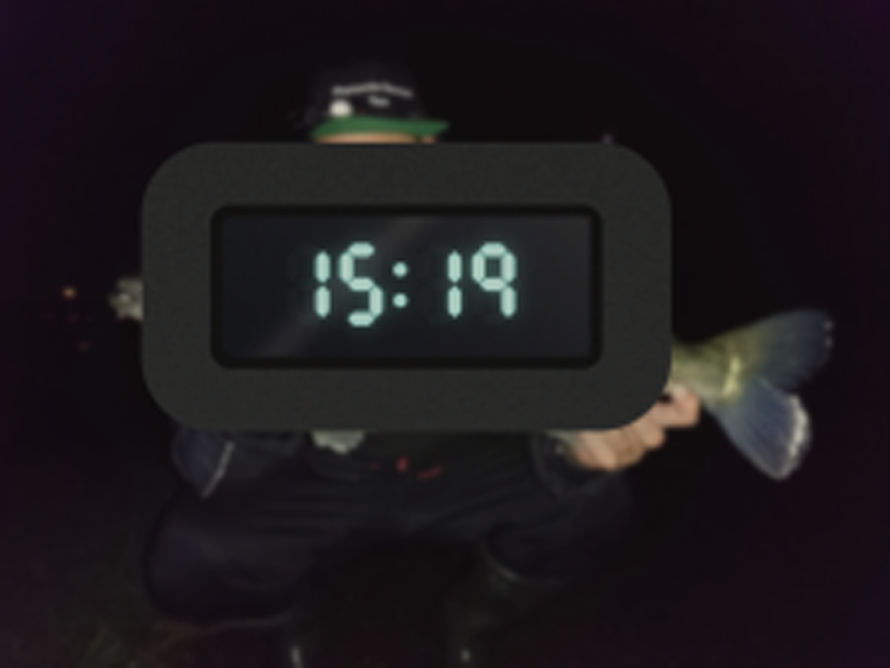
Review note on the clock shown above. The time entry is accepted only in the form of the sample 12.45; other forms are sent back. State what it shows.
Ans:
15.19
